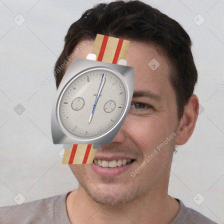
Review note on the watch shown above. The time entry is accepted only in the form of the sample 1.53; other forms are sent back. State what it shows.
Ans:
6.01
